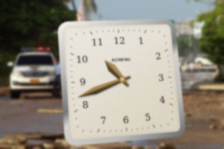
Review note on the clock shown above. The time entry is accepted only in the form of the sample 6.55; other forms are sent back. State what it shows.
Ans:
10.42
